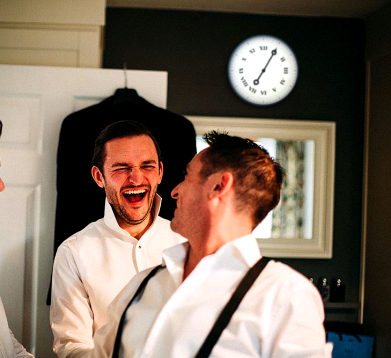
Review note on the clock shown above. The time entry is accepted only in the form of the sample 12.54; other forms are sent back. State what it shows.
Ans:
7.05
